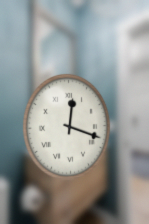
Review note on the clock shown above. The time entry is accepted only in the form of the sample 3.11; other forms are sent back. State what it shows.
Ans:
12.18
